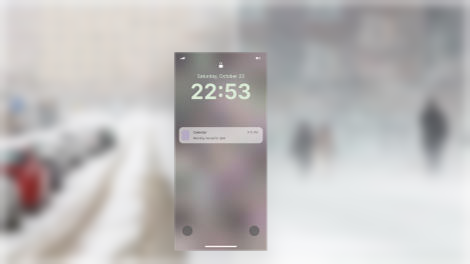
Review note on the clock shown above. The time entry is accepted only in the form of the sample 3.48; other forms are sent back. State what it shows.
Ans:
22.53
